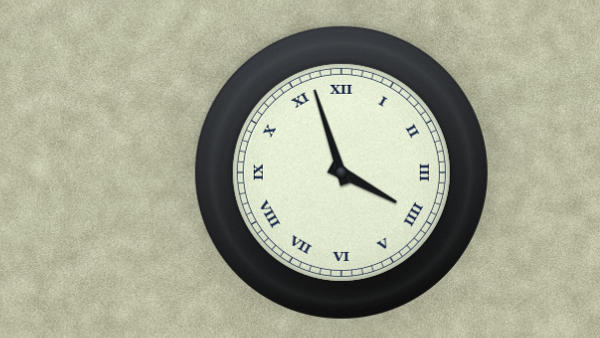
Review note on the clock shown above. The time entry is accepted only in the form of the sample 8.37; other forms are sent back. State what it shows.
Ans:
3.57
